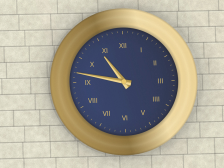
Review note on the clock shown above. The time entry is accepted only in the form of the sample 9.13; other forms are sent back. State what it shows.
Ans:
10.47
